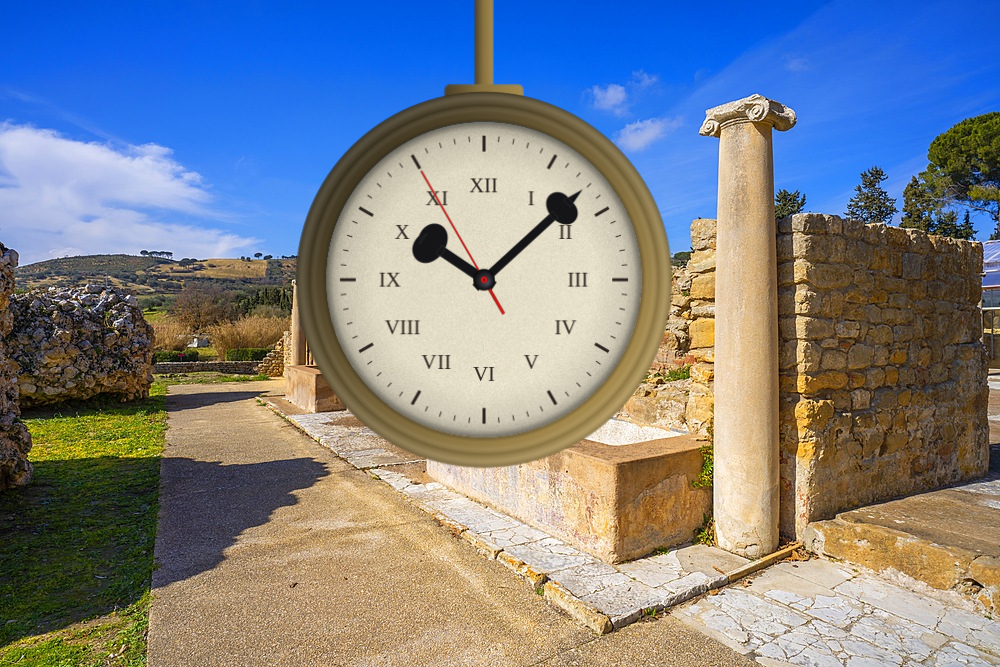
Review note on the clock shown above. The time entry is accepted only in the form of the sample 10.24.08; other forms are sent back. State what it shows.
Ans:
10.07.55
